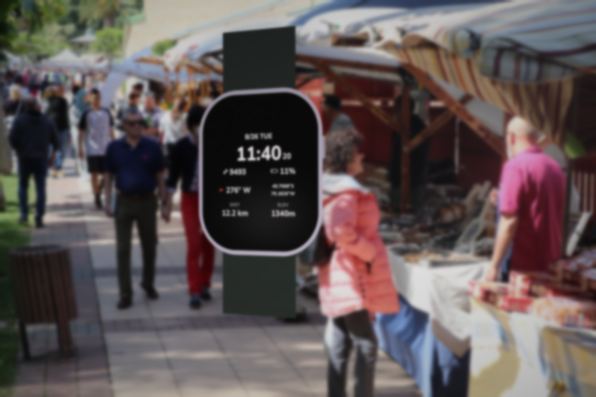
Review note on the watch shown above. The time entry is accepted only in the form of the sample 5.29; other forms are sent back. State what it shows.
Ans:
11.40
